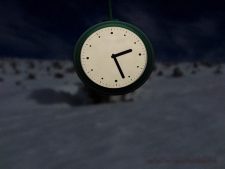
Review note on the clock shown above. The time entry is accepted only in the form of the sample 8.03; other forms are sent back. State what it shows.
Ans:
2.27
